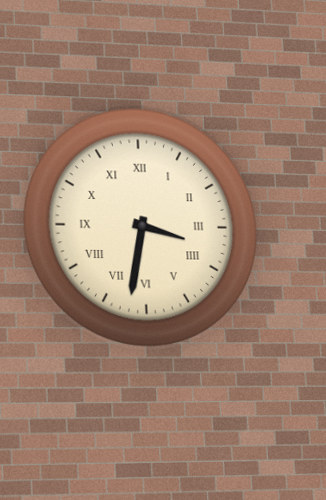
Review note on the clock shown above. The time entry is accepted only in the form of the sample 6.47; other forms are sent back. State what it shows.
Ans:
3.32
